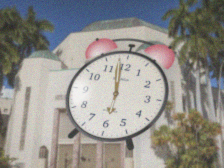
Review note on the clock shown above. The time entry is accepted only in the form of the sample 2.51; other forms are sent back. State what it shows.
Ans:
5.58
